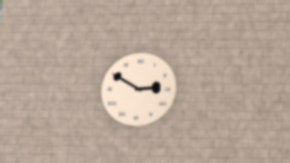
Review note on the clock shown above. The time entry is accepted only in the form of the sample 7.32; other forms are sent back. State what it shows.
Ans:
2.50
